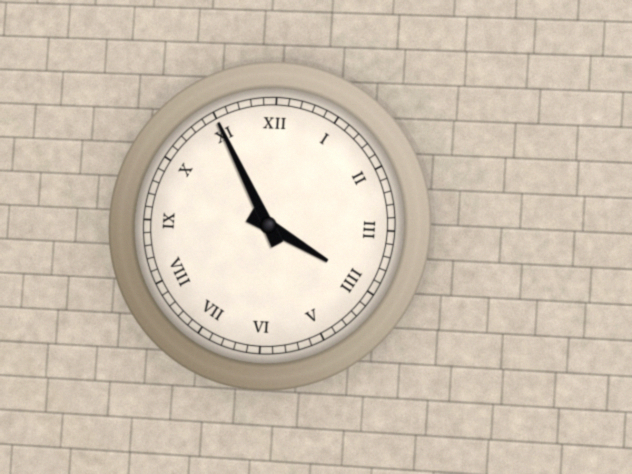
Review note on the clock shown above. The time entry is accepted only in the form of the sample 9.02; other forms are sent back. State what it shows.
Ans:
3.55
